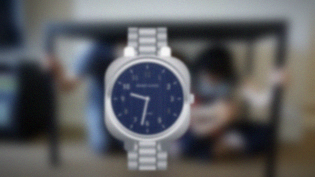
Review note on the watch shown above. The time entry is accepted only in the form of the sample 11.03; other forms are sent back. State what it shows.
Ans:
9.32
